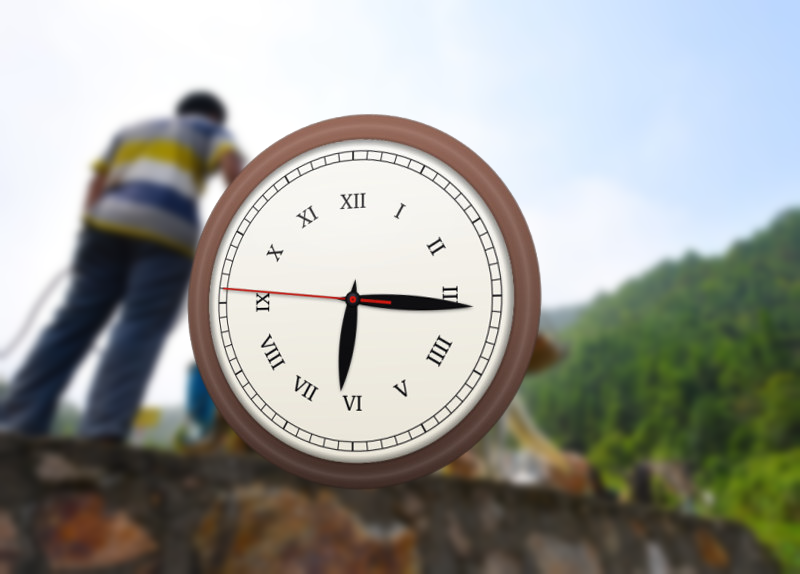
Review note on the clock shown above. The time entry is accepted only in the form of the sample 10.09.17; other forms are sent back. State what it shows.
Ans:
6.15.46
